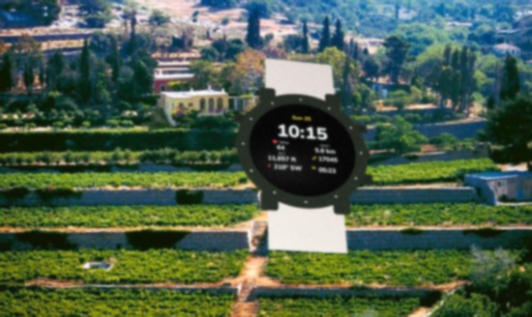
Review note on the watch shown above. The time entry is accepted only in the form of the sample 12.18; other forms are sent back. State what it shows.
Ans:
10.15
